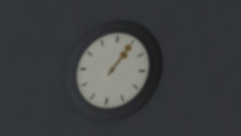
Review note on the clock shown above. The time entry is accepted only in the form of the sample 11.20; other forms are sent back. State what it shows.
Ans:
1.05
